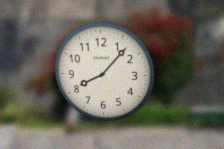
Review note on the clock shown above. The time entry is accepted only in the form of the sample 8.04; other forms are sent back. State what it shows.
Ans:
8.07
